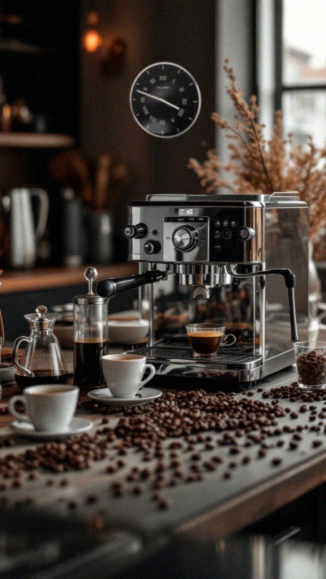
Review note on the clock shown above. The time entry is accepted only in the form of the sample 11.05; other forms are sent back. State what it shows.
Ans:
3.48
